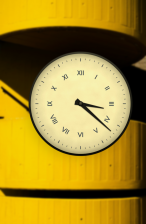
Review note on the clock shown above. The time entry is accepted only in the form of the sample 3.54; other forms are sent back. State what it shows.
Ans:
3.22
